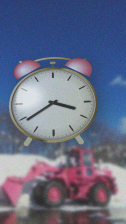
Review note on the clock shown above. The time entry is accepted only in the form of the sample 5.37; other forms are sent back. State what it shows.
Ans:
3.39
